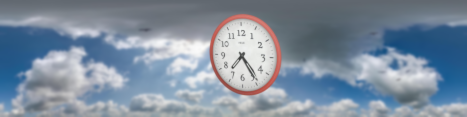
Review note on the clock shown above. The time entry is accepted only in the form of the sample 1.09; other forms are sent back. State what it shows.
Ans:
7.24
